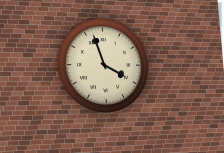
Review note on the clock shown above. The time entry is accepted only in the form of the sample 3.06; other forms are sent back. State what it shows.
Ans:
3.57
